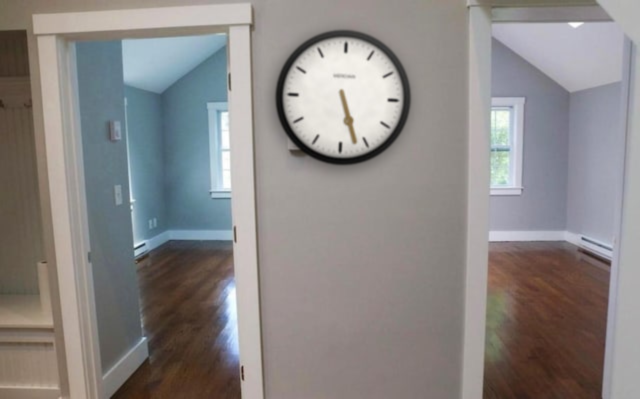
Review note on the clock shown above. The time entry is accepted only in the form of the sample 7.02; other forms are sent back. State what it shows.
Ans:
5.27
